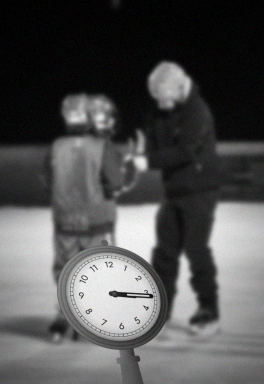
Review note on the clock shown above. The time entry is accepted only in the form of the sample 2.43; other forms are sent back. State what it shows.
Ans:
3.16
